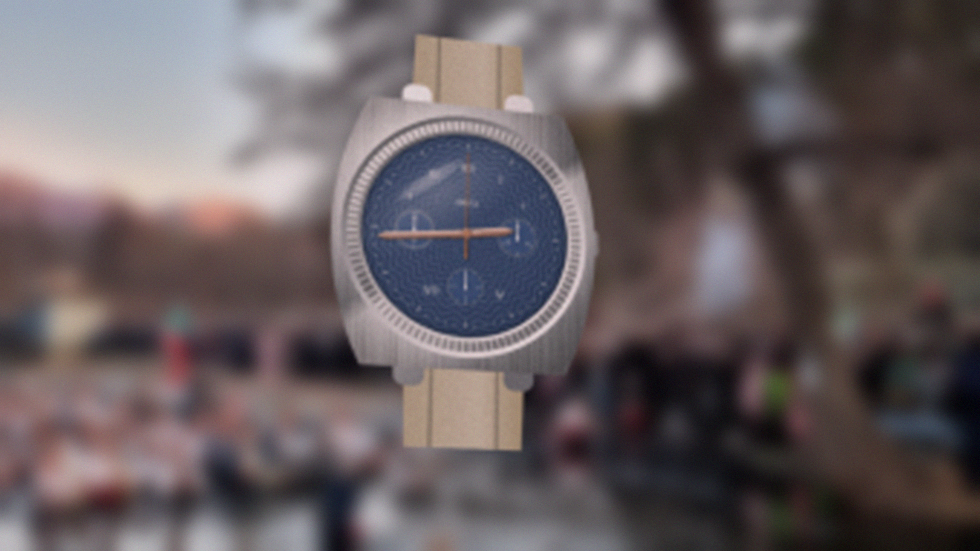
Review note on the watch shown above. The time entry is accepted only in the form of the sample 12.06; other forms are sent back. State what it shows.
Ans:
2.44
